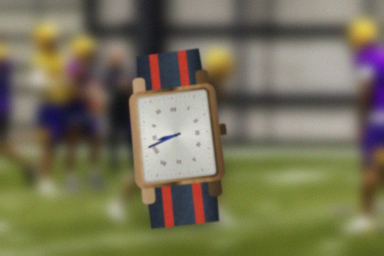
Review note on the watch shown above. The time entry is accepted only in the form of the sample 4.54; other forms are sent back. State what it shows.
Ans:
8.42
